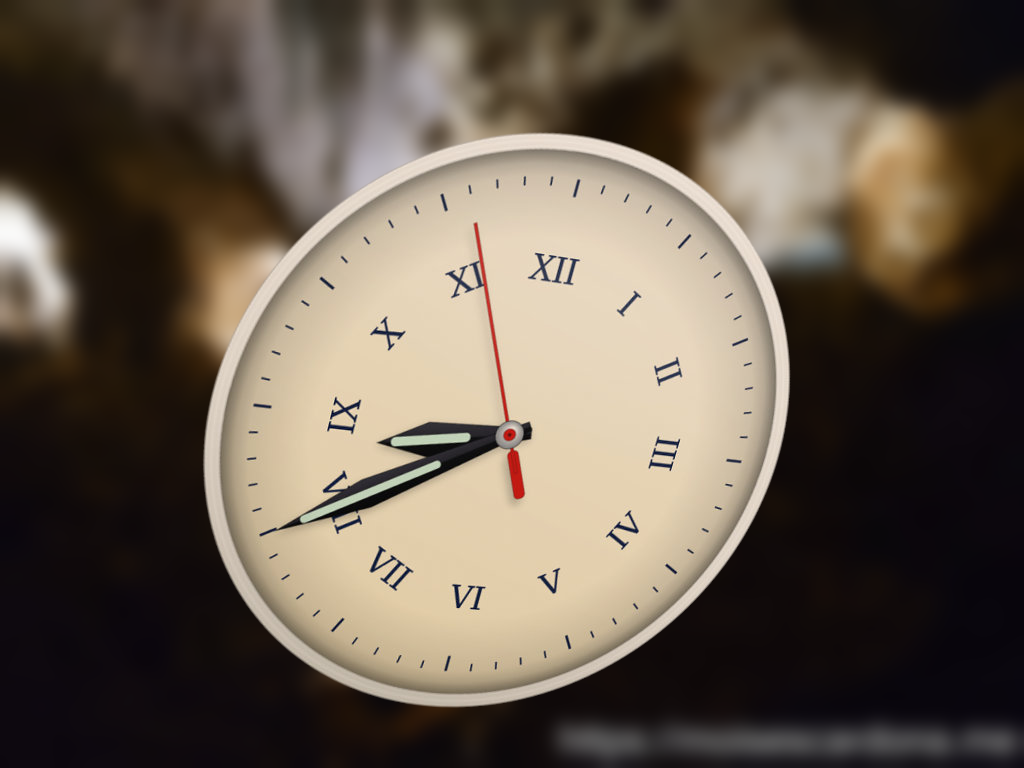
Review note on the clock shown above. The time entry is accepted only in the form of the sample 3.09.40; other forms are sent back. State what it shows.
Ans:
8.39.56
